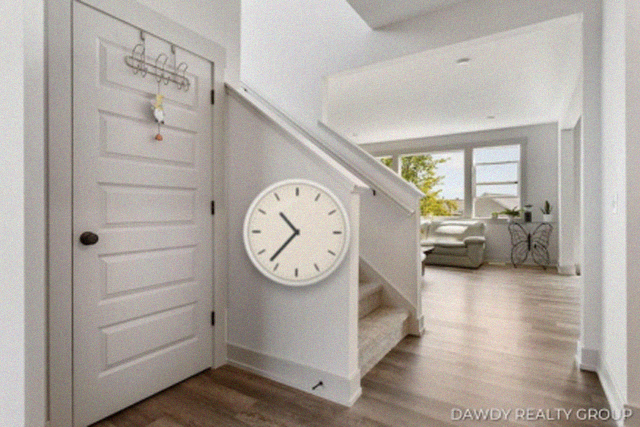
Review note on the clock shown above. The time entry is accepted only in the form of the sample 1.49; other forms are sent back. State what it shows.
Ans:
10.37
